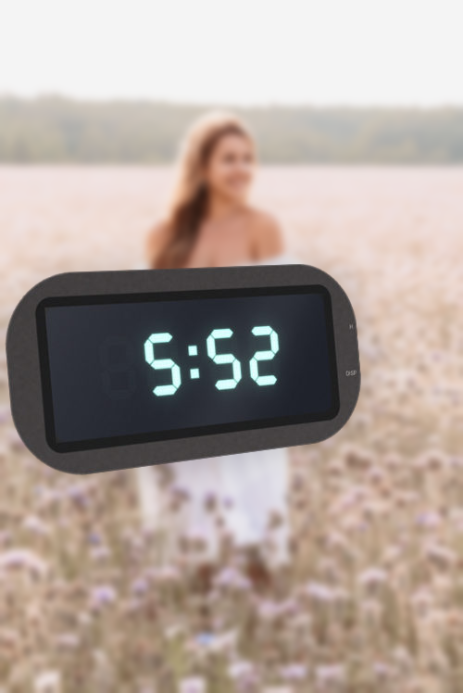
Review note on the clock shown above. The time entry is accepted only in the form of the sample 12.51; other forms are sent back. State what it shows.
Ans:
5.52
